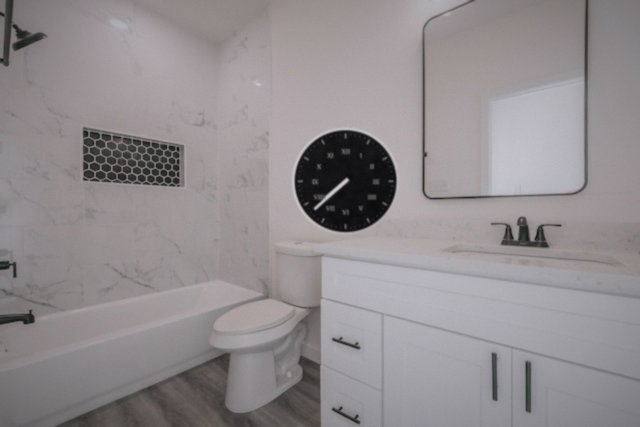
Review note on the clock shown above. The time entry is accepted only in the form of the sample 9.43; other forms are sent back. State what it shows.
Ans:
7.38
